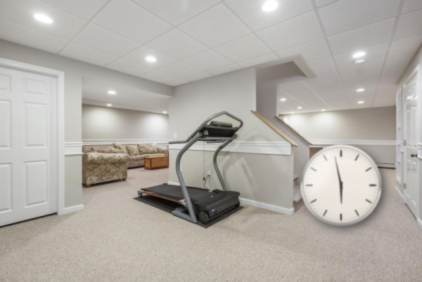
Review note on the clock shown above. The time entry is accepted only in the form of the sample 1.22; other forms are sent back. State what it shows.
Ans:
5.58
